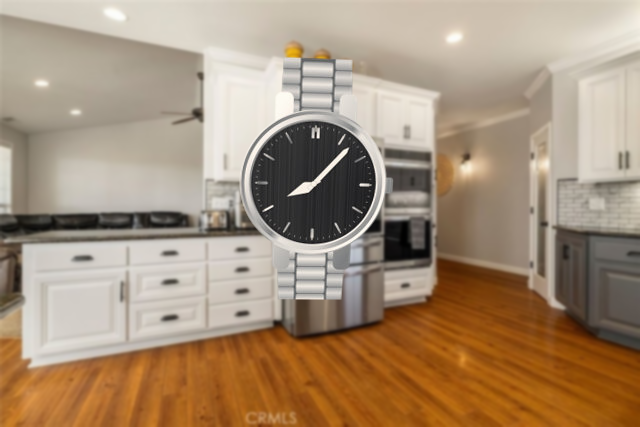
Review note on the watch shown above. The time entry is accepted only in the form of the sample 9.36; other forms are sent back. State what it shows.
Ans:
8.07
